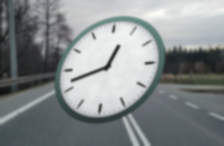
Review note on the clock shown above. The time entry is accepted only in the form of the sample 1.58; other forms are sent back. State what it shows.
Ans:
12.42
